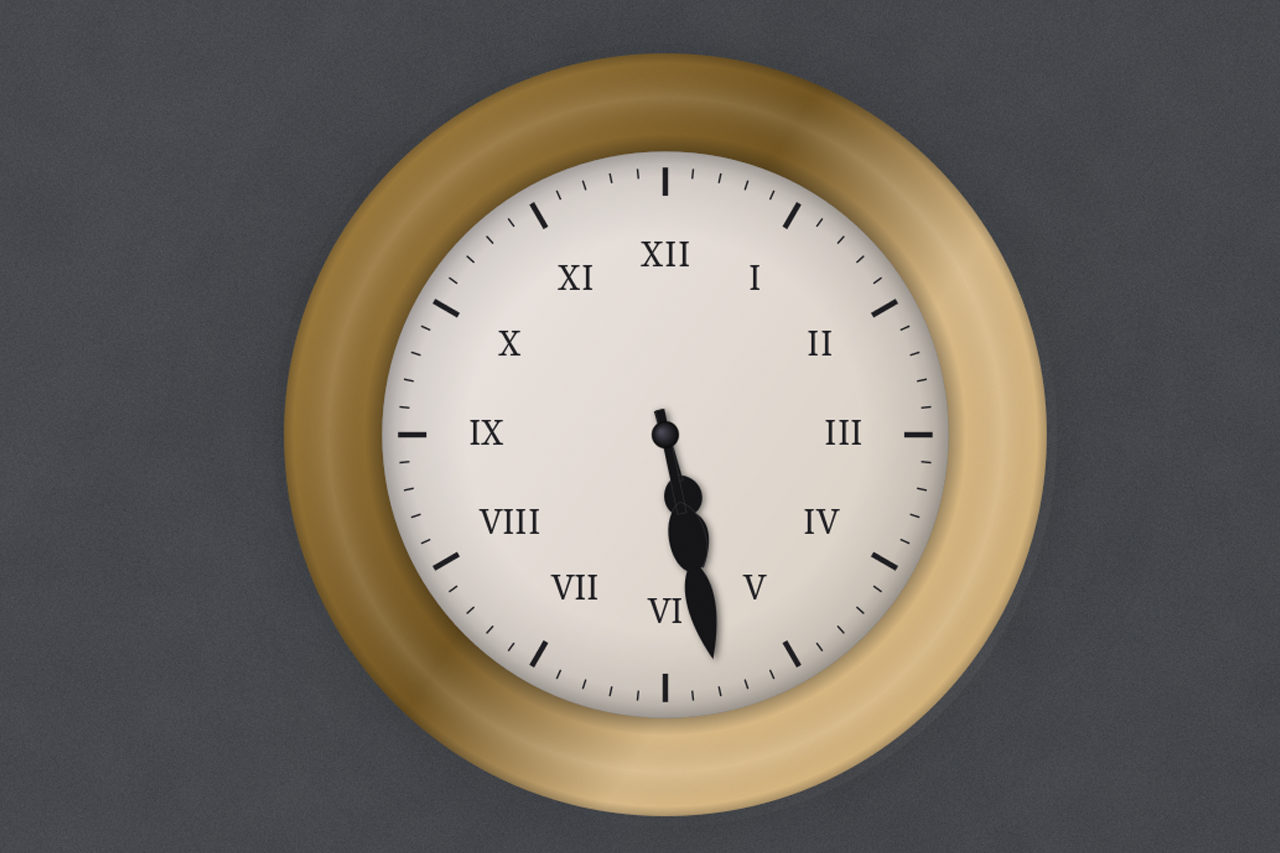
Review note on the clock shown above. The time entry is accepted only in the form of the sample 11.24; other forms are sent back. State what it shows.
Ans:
5.28
